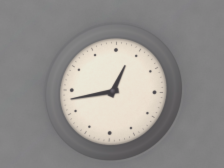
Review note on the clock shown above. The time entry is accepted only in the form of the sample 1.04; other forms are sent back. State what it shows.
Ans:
12.43
